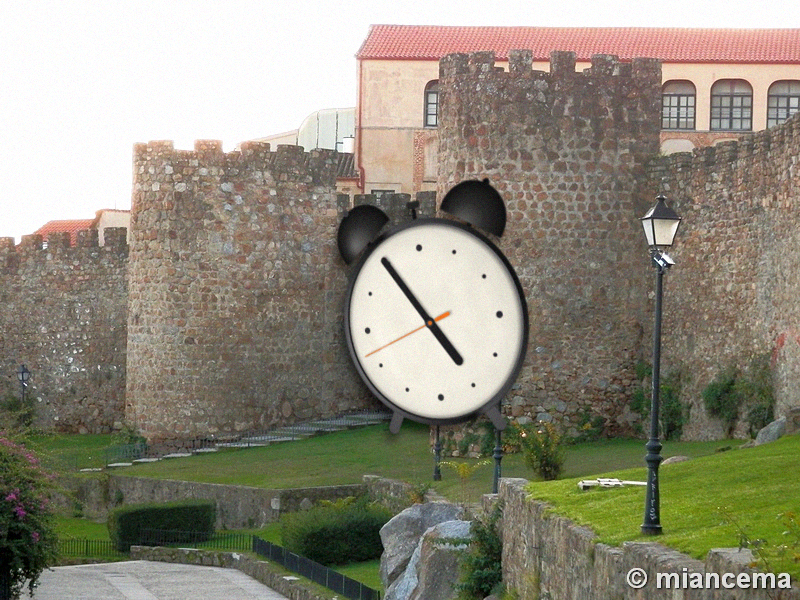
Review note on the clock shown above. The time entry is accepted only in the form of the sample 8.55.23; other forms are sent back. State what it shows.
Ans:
4.54.42
